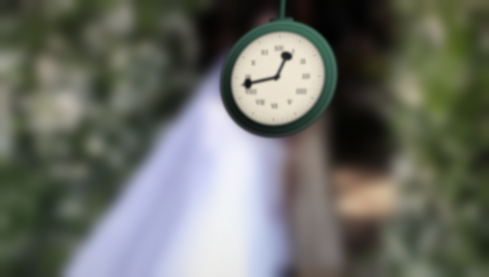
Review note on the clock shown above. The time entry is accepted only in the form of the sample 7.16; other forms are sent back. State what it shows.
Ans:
12.43
